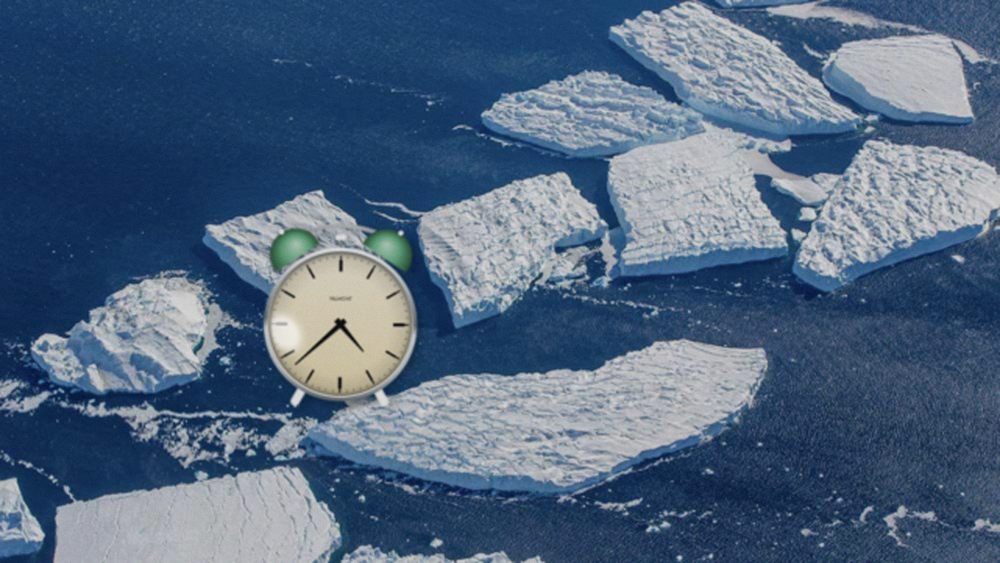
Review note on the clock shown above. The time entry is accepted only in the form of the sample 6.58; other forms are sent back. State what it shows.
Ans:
4.38
